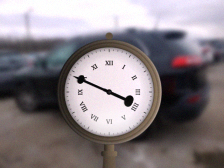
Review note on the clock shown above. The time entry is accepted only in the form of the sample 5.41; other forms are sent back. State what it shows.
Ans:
3.49
